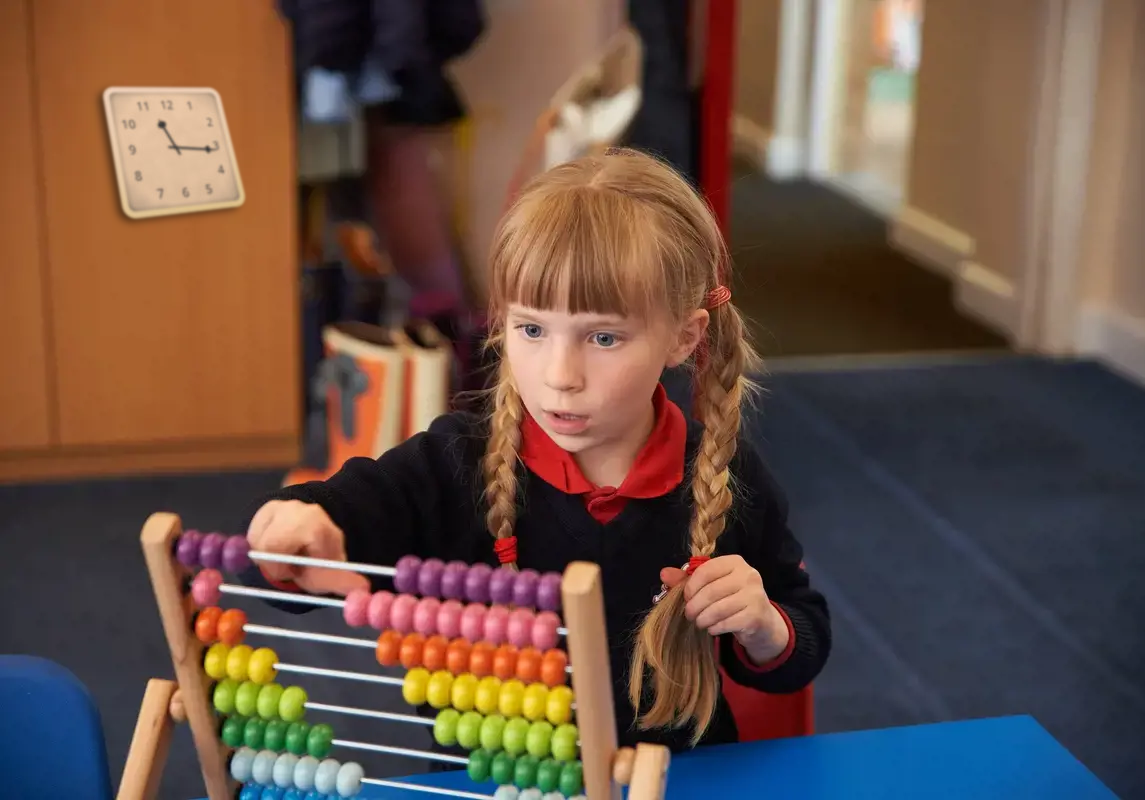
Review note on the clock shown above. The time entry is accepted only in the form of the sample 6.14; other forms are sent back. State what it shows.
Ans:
11.16
